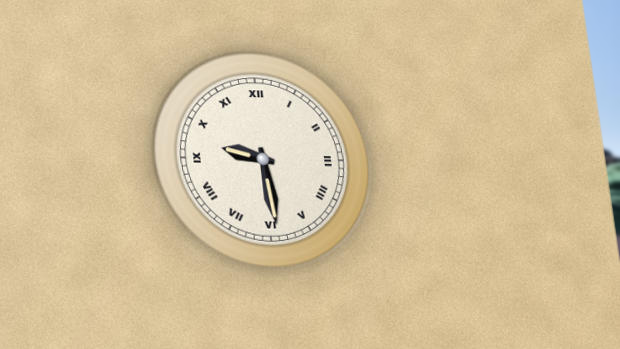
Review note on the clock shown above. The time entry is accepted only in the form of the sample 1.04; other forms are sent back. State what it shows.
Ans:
9.29
